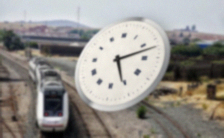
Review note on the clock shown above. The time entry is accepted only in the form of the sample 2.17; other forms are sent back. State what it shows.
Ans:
5.12
